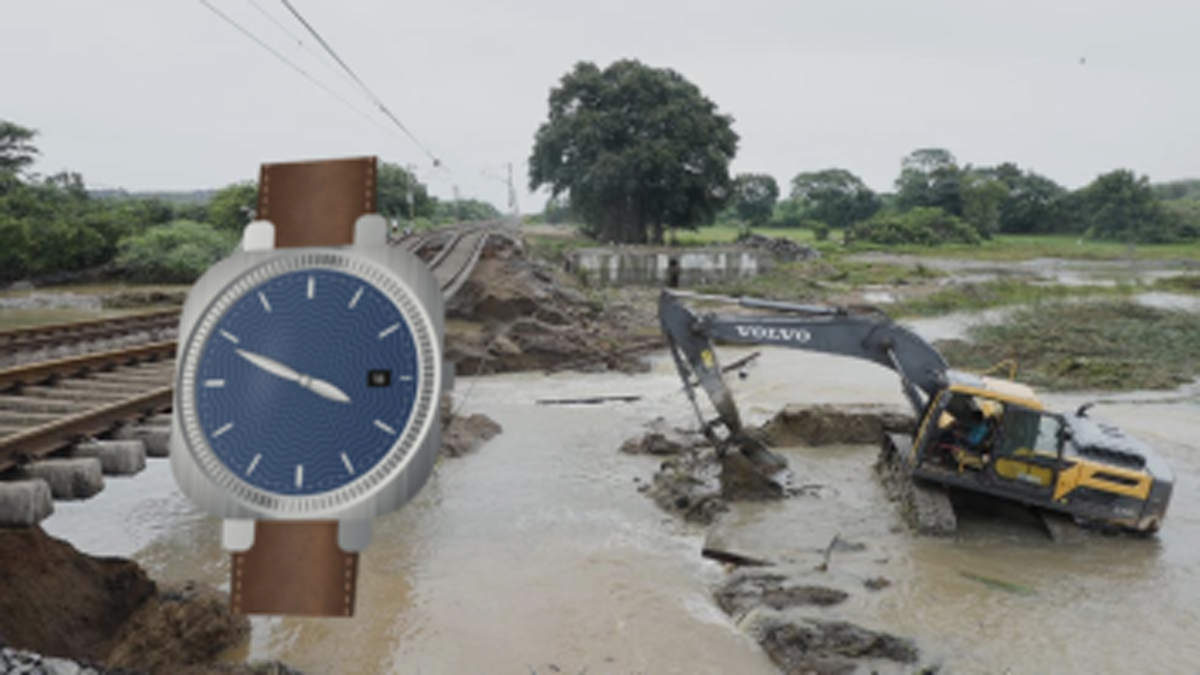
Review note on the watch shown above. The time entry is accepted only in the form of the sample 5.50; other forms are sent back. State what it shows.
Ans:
3.49
